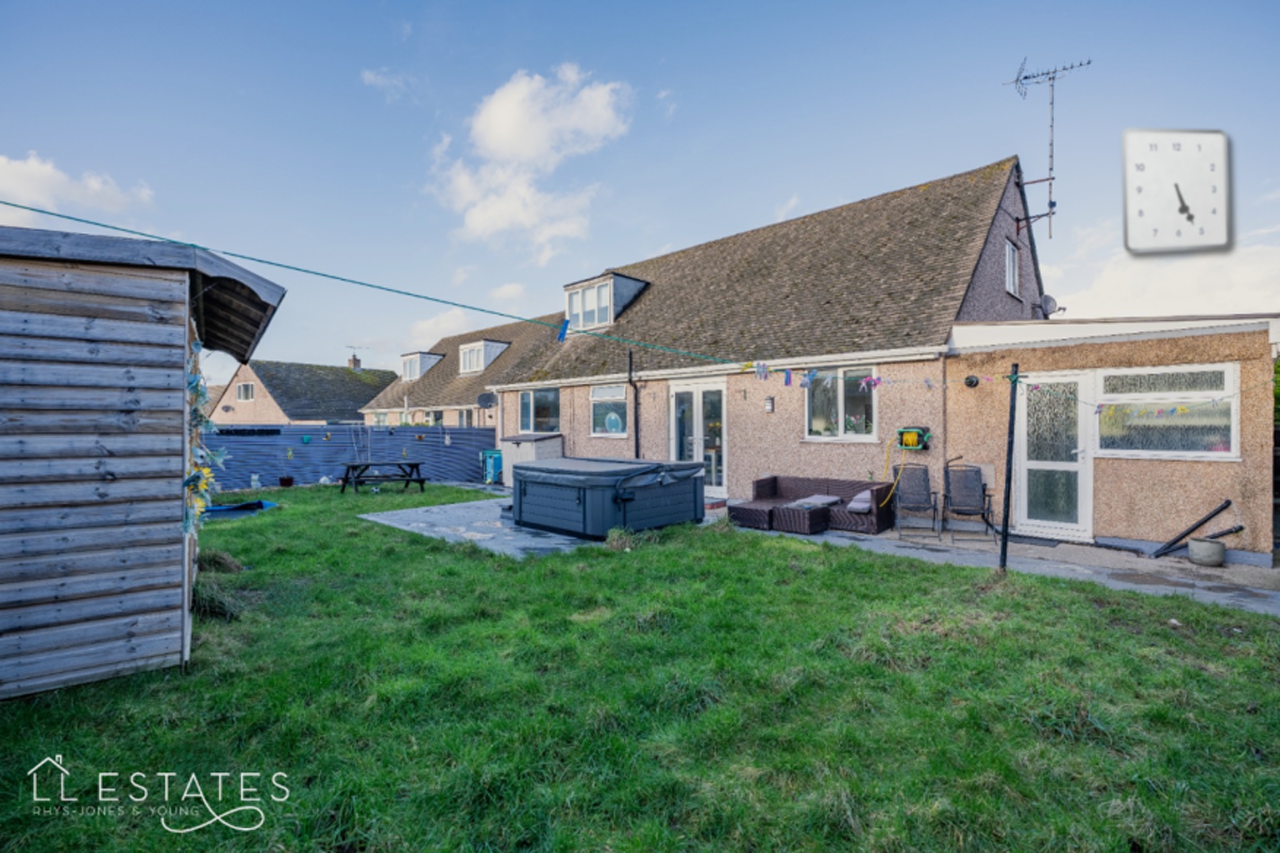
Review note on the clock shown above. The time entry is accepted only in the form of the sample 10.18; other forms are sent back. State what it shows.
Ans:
5.26
